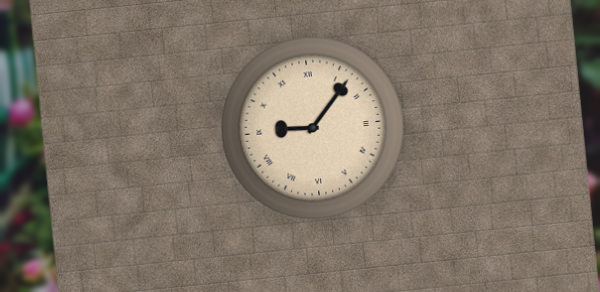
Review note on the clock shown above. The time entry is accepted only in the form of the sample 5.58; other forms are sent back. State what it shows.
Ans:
9.07
